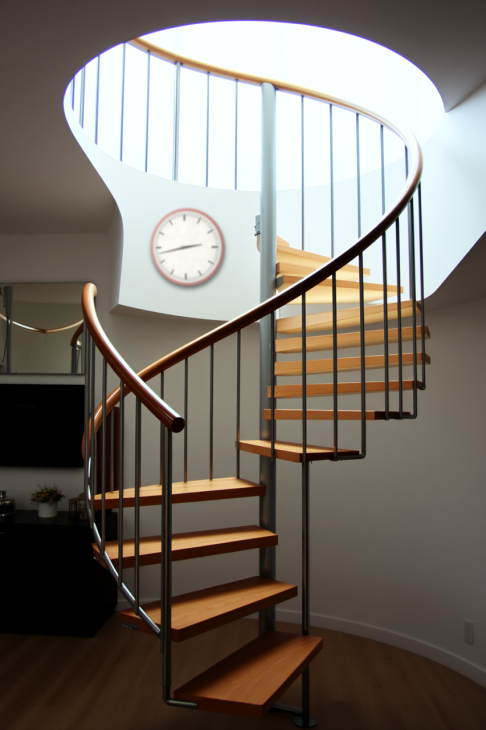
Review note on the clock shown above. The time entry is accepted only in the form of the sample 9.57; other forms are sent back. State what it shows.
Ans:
2.43
